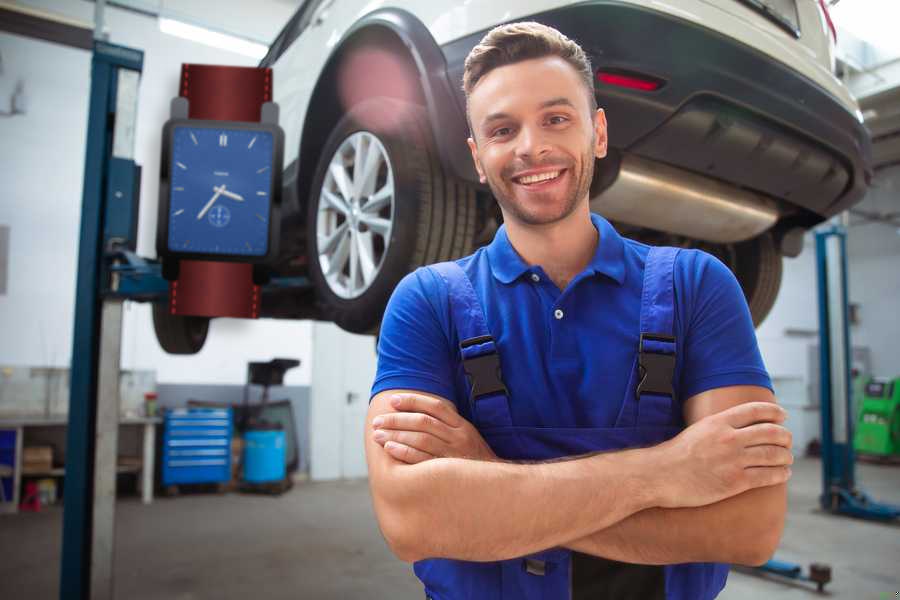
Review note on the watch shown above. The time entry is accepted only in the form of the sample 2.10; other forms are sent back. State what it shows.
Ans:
3.36
